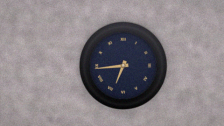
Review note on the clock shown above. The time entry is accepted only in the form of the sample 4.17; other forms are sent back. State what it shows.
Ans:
6.44
